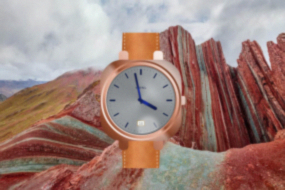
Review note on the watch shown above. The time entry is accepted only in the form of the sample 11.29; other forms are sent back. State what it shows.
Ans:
3.58
